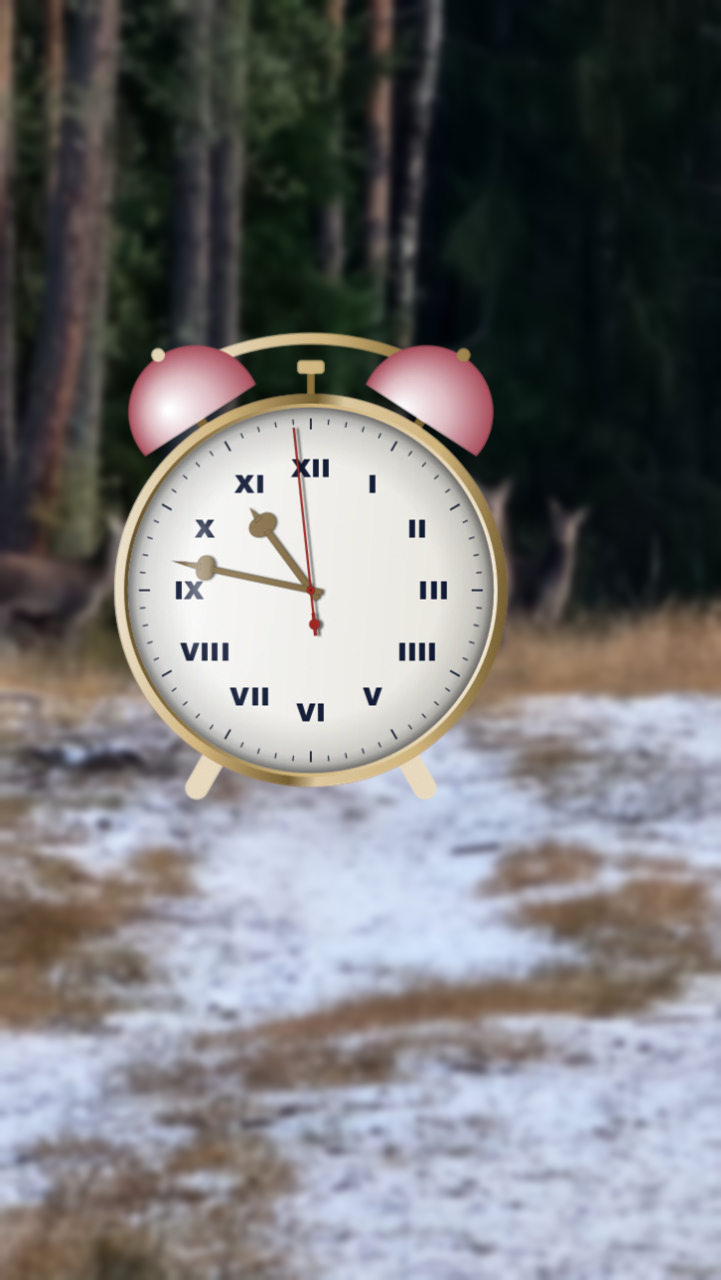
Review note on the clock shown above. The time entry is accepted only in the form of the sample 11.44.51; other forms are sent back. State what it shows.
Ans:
10.46.59
